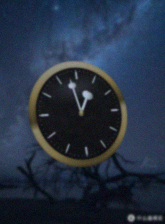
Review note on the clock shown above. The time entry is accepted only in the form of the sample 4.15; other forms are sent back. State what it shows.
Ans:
12.58
